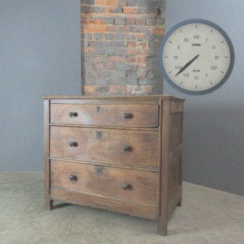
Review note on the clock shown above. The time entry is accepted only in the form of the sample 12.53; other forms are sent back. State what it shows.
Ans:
7.38
